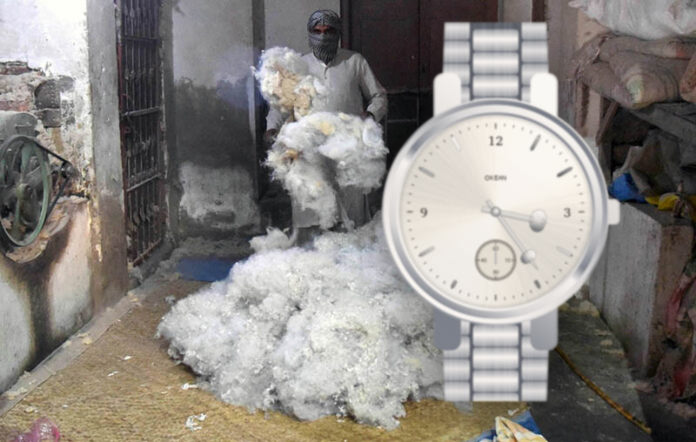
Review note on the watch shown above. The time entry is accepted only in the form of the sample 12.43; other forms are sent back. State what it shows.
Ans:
3.24
